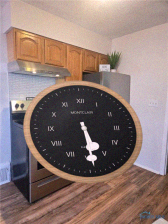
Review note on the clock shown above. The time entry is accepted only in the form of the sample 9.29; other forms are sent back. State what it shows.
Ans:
5.29
